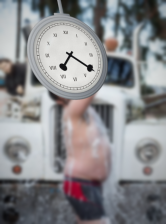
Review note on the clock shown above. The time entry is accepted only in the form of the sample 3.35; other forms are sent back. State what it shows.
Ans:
7.21
